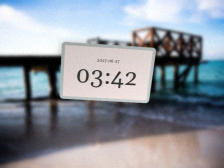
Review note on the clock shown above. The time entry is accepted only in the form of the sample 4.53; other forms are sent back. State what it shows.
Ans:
3.42
